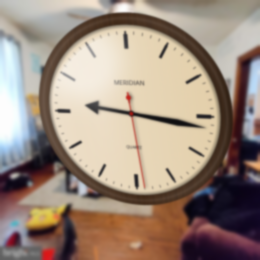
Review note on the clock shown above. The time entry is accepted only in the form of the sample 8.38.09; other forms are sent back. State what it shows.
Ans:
9.16.29
